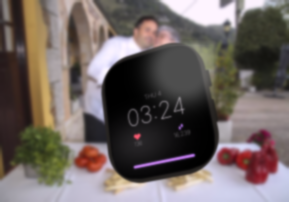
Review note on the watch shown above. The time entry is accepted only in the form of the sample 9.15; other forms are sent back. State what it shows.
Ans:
3.24
